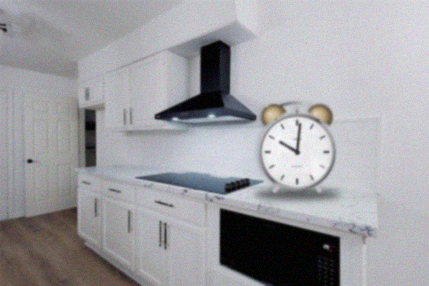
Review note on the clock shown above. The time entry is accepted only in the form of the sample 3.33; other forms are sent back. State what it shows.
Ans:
10.01
